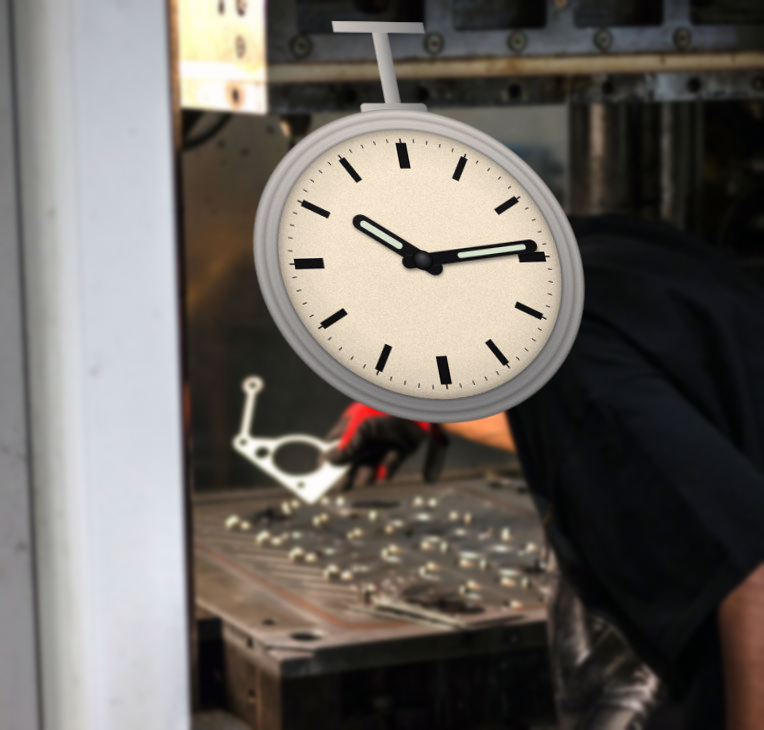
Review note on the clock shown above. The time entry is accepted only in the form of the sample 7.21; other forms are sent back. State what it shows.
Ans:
10.14
